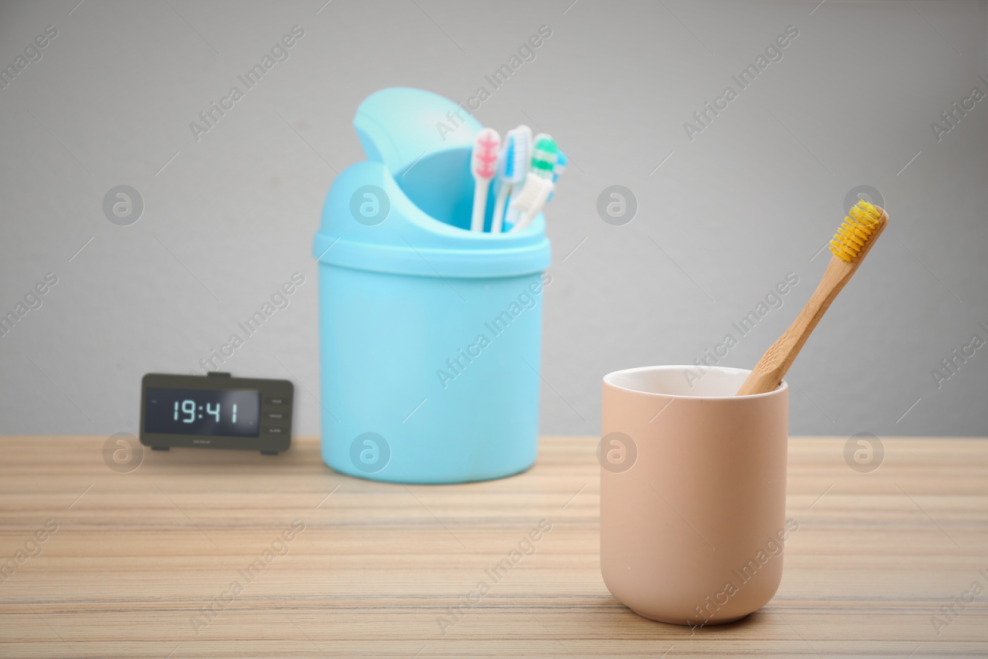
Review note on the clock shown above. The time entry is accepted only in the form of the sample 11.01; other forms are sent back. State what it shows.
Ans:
19.41
